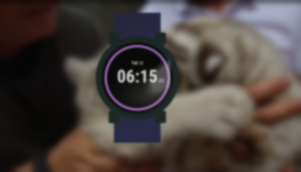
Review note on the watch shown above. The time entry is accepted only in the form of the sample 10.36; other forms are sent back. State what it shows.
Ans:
6.15
